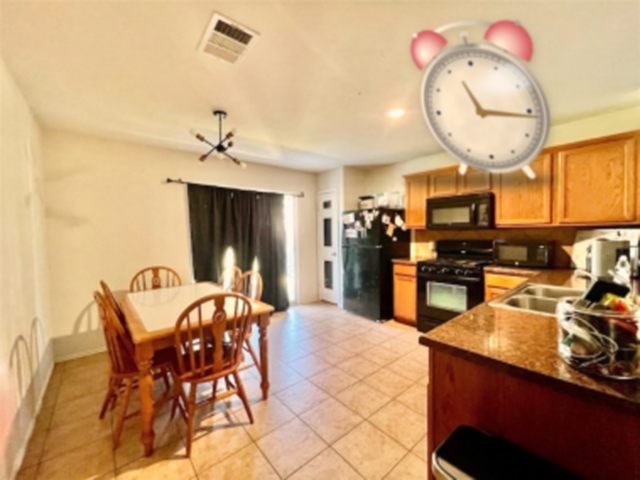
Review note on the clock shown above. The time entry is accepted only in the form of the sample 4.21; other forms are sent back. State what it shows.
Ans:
11.16
